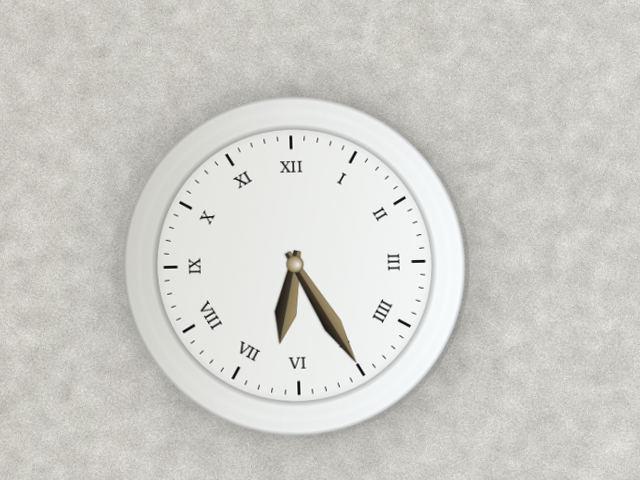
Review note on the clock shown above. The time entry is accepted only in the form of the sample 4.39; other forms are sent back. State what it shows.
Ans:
6.25
